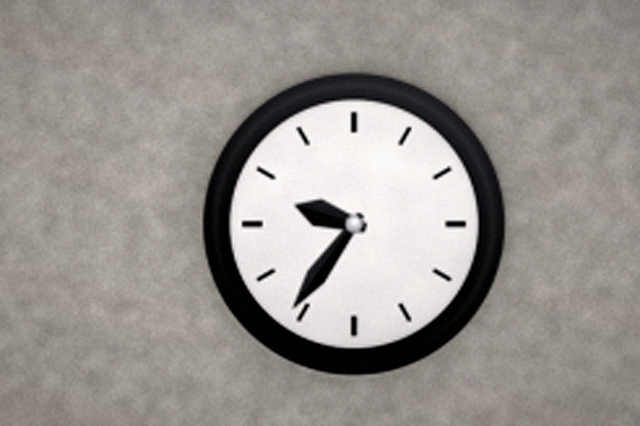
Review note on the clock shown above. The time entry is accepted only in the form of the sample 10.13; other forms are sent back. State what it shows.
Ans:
9.36
